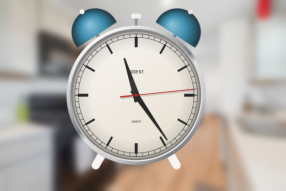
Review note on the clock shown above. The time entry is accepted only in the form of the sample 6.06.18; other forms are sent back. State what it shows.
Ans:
11.24.14
